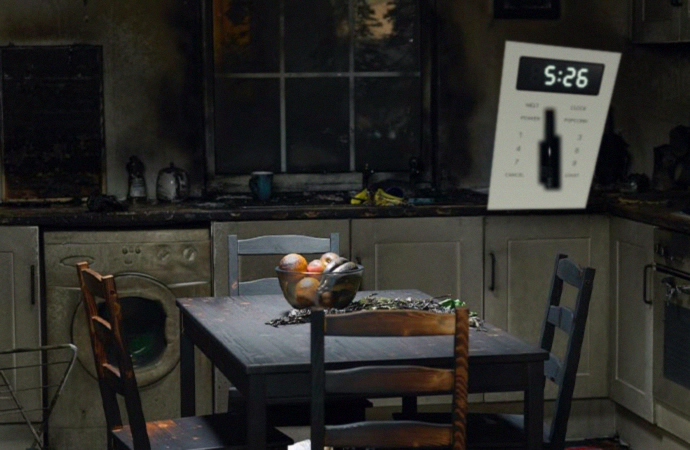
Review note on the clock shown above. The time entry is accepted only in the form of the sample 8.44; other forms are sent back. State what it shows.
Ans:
5.26
